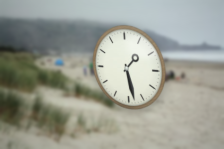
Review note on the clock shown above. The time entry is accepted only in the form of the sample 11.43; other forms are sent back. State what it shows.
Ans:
1.28
